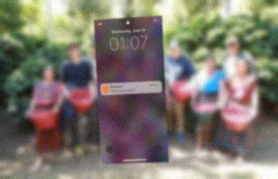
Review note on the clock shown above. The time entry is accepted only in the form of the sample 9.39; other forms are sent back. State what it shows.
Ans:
1.07
